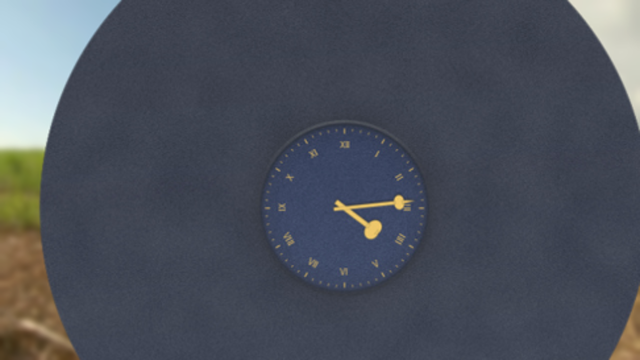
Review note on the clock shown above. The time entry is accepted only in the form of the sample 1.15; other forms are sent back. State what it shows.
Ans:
4.14
